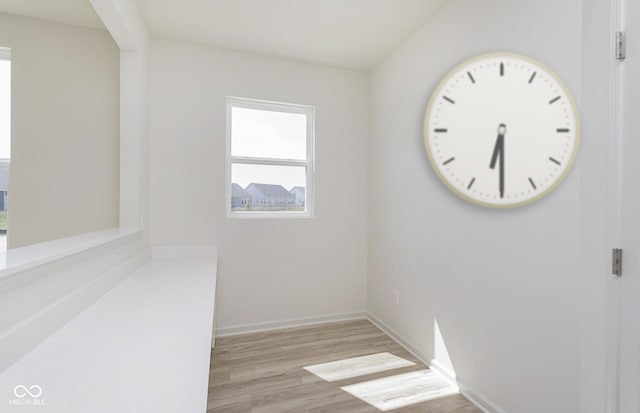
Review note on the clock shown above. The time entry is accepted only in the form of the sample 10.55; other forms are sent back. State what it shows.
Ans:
6.30
